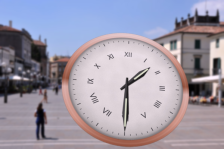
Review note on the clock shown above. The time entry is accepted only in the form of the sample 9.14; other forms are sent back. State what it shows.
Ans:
1.30
